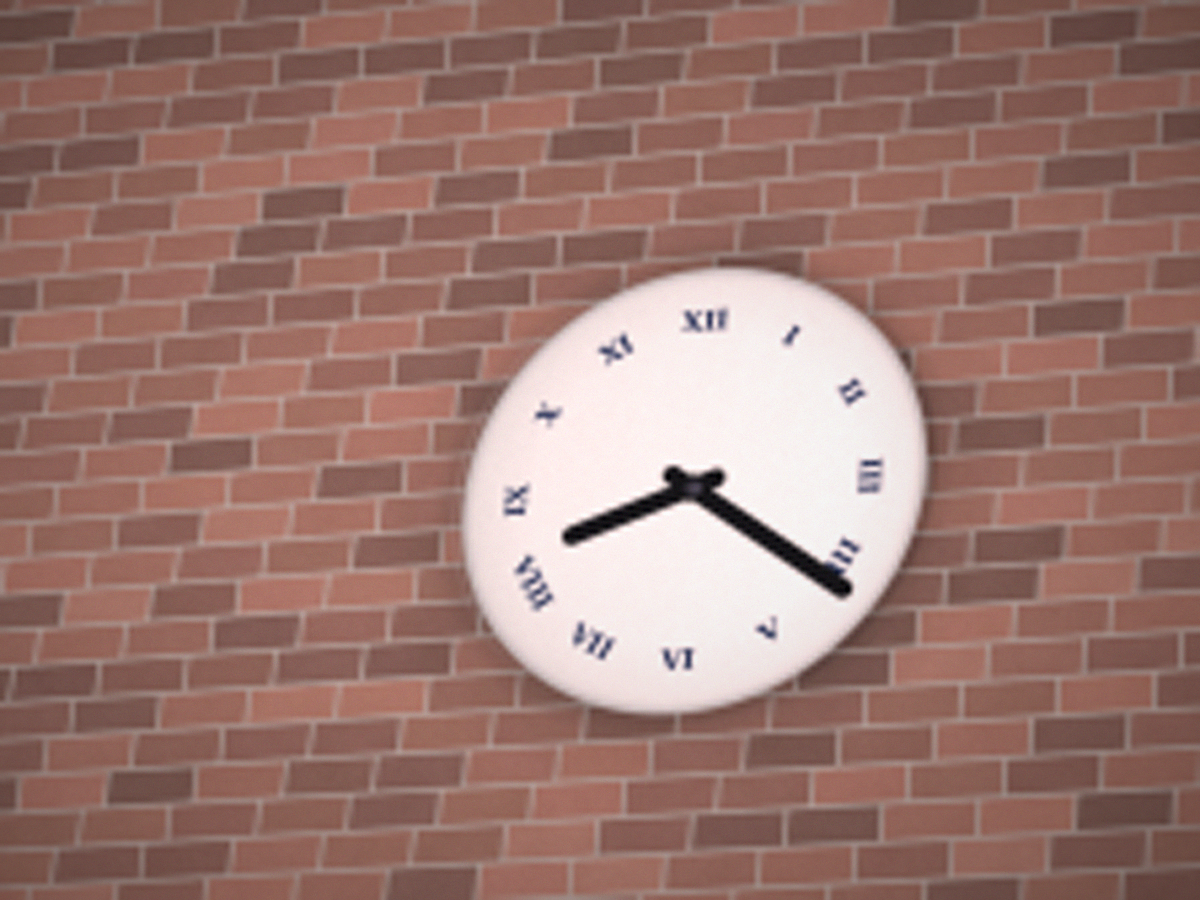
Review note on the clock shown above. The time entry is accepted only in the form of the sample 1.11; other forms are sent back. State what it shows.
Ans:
8.21
